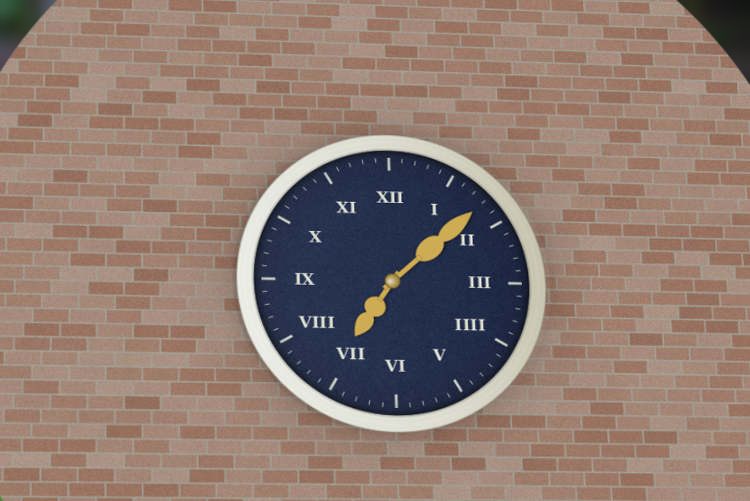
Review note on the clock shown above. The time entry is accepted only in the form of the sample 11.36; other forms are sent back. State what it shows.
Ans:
7.08
